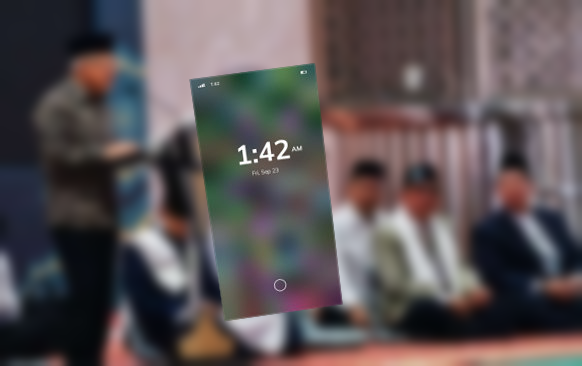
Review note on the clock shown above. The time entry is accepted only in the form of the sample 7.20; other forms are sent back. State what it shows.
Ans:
1.42
